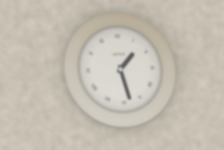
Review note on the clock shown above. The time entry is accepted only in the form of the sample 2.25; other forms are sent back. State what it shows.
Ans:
1.28
